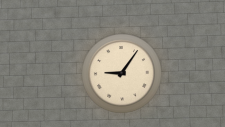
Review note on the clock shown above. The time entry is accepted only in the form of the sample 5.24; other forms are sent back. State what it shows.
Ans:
9.06
